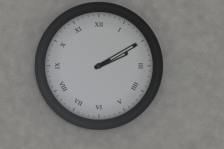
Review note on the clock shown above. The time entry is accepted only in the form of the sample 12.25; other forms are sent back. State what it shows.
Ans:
2.10
